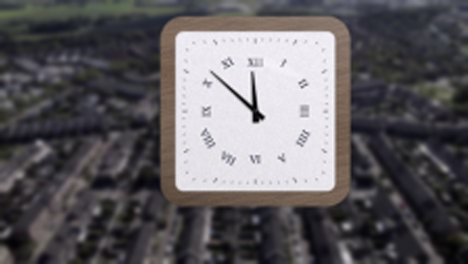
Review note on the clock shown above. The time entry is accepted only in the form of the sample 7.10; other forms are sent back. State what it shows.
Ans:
11.52
